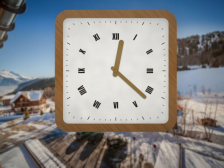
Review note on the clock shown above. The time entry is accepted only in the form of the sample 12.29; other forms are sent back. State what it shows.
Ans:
12.22
